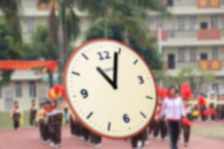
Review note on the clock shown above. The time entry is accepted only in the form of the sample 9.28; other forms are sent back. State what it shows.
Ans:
11.04
